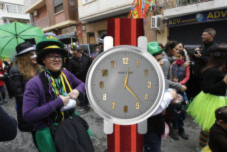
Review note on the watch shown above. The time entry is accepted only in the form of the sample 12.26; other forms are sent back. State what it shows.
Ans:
12.23
